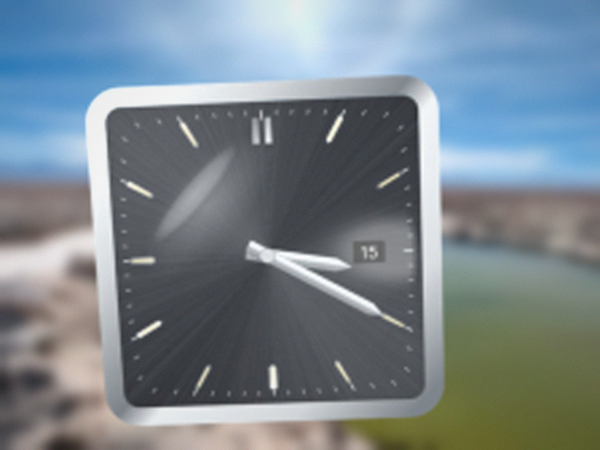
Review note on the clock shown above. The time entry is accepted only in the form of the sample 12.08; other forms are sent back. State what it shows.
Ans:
3.20
